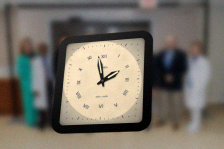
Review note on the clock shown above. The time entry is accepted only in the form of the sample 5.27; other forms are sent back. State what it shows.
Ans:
1.58
